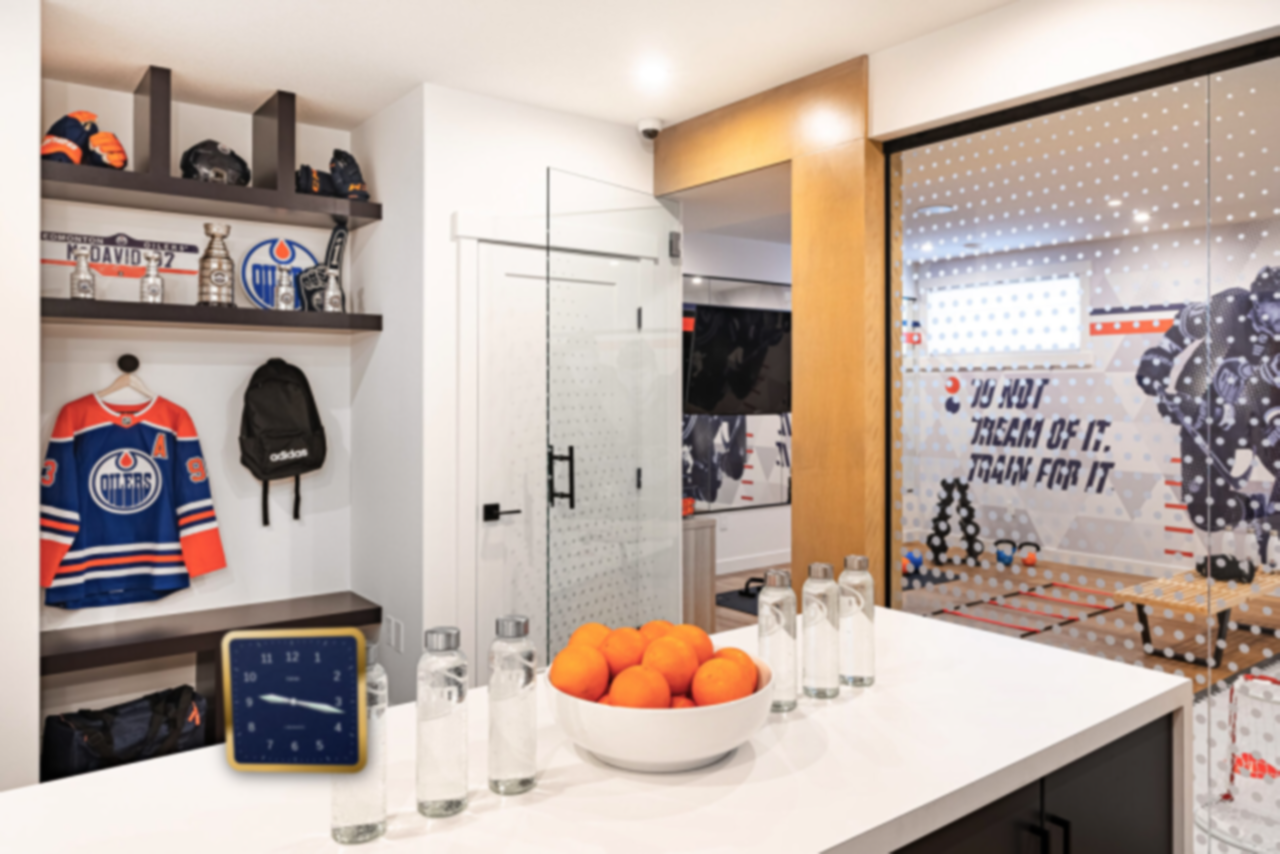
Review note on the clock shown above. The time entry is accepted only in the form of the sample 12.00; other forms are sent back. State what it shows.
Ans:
9.17
